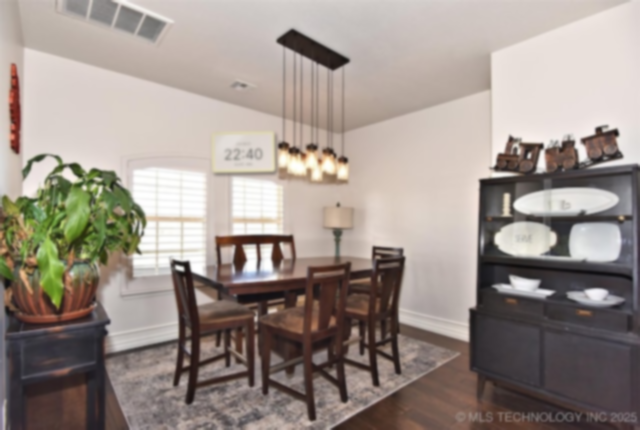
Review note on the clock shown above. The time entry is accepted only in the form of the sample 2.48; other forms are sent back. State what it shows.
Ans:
22.40
